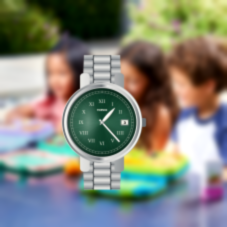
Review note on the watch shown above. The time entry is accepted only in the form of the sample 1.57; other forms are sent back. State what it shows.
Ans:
1.23
